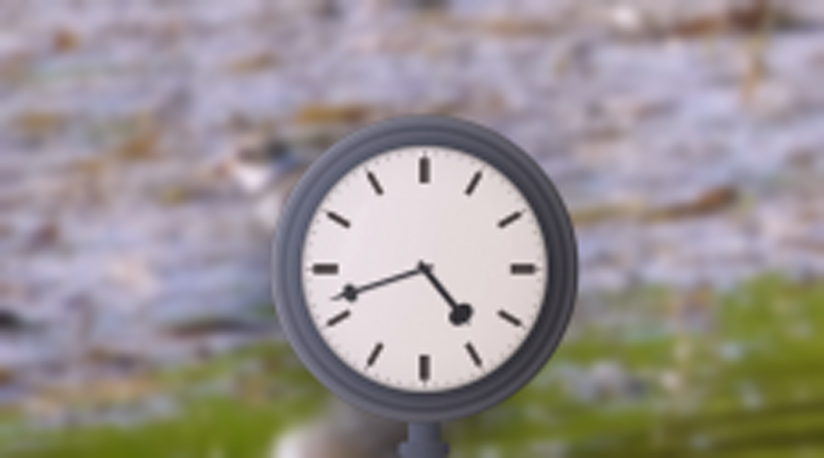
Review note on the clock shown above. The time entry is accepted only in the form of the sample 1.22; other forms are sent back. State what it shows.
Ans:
4.42
